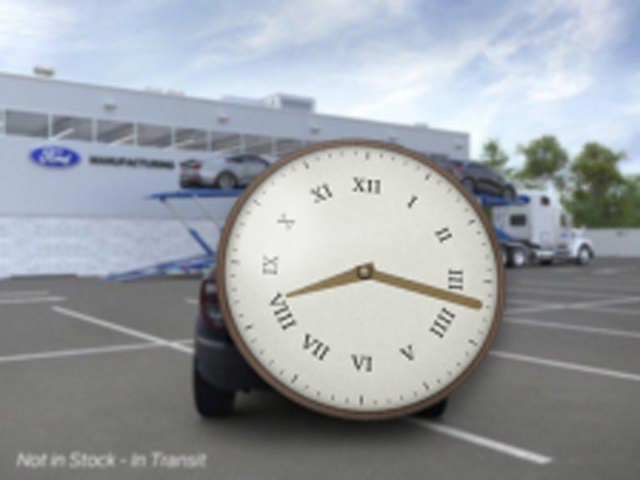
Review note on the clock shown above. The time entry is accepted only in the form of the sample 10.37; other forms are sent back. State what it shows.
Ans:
8.17
